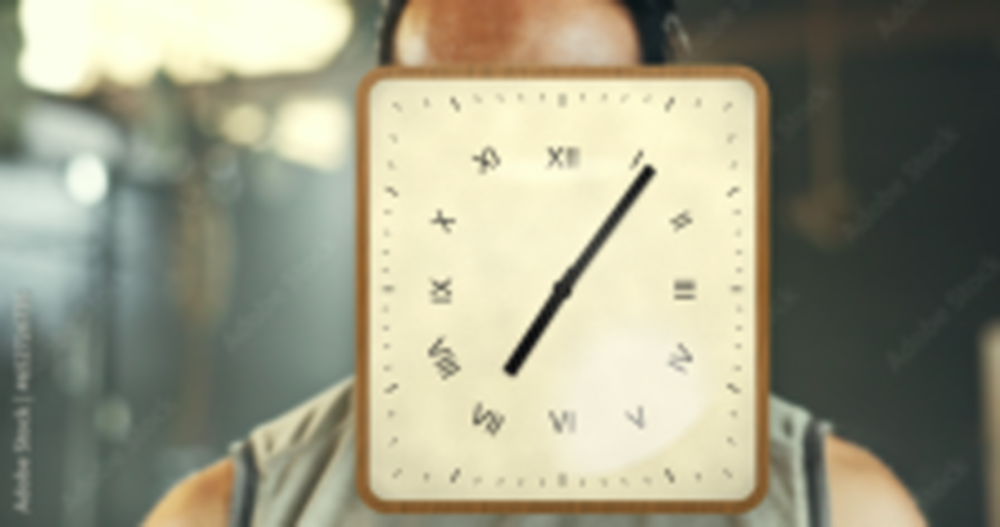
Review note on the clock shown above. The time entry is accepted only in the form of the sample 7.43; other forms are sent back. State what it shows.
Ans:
7.06
